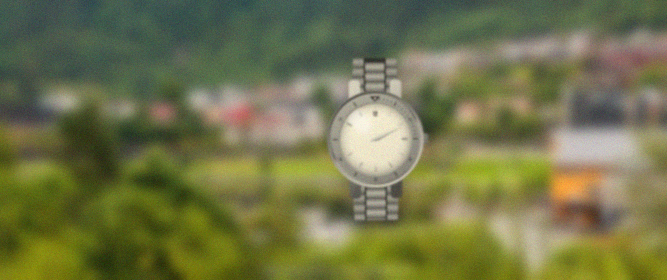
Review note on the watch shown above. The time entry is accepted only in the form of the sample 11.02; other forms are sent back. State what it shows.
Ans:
2.11
